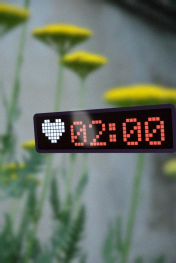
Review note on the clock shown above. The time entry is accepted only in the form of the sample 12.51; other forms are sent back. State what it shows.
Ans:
2.00
